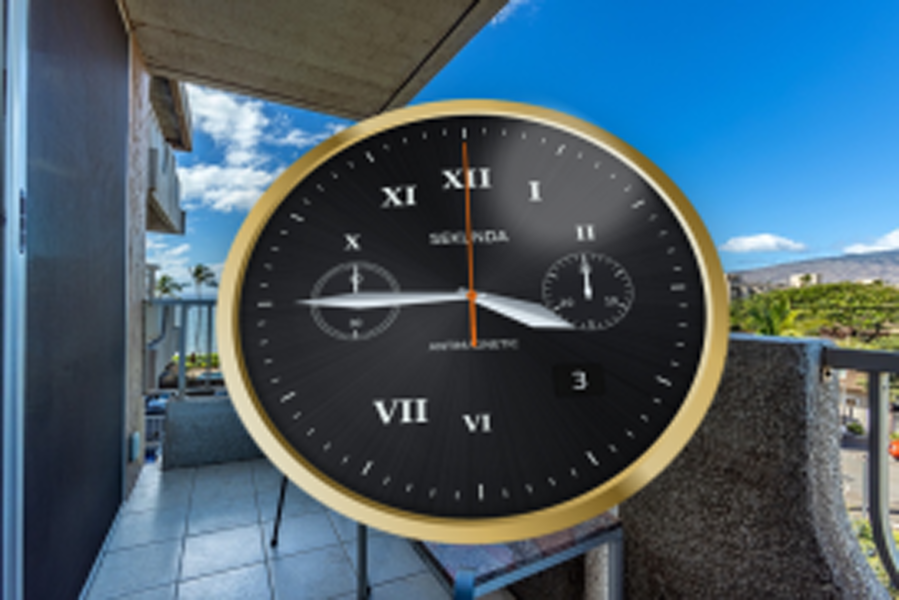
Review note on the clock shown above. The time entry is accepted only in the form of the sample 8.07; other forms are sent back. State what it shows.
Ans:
3.45
